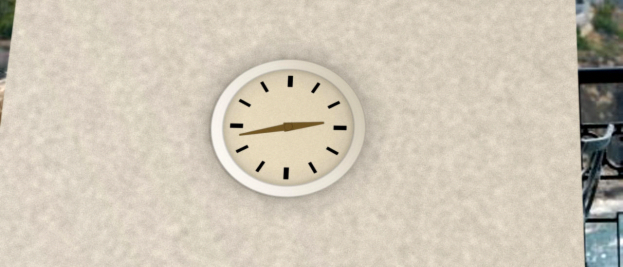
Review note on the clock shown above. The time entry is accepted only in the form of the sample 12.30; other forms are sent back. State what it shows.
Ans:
2.43
